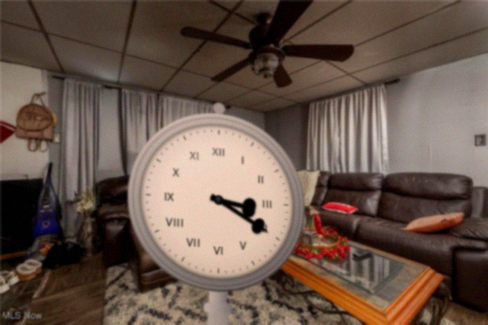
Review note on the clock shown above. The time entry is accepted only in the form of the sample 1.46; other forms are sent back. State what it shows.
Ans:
3.20
